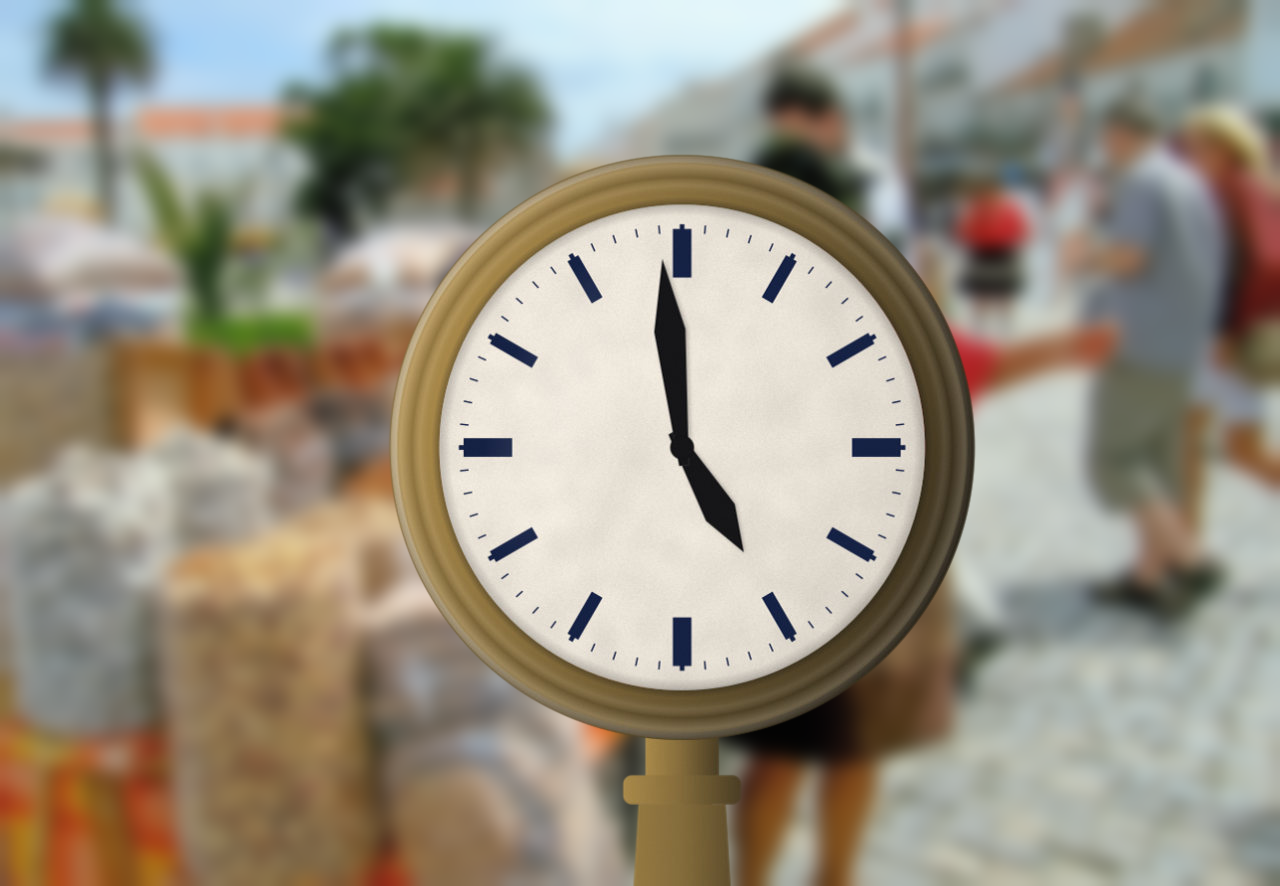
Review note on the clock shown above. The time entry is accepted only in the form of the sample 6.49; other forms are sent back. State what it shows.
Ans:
4.59
